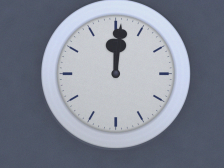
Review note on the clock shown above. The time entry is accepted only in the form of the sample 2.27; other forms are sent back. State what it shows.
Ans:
12.01
